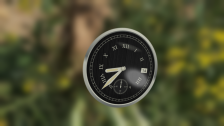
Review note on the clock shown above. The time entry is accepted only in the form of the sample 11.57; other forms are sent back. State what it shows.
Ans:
8.37
